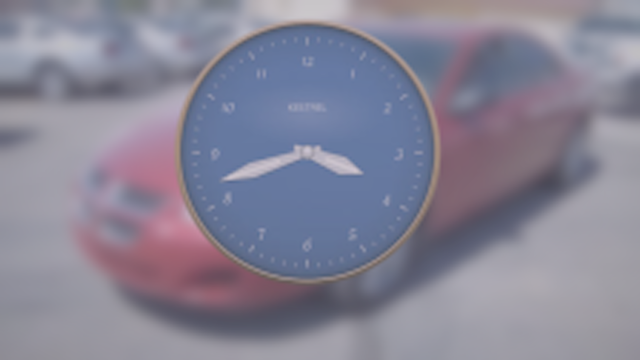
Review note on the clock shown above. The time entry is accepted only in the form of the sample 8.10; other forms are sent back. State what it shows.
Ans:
3.42
